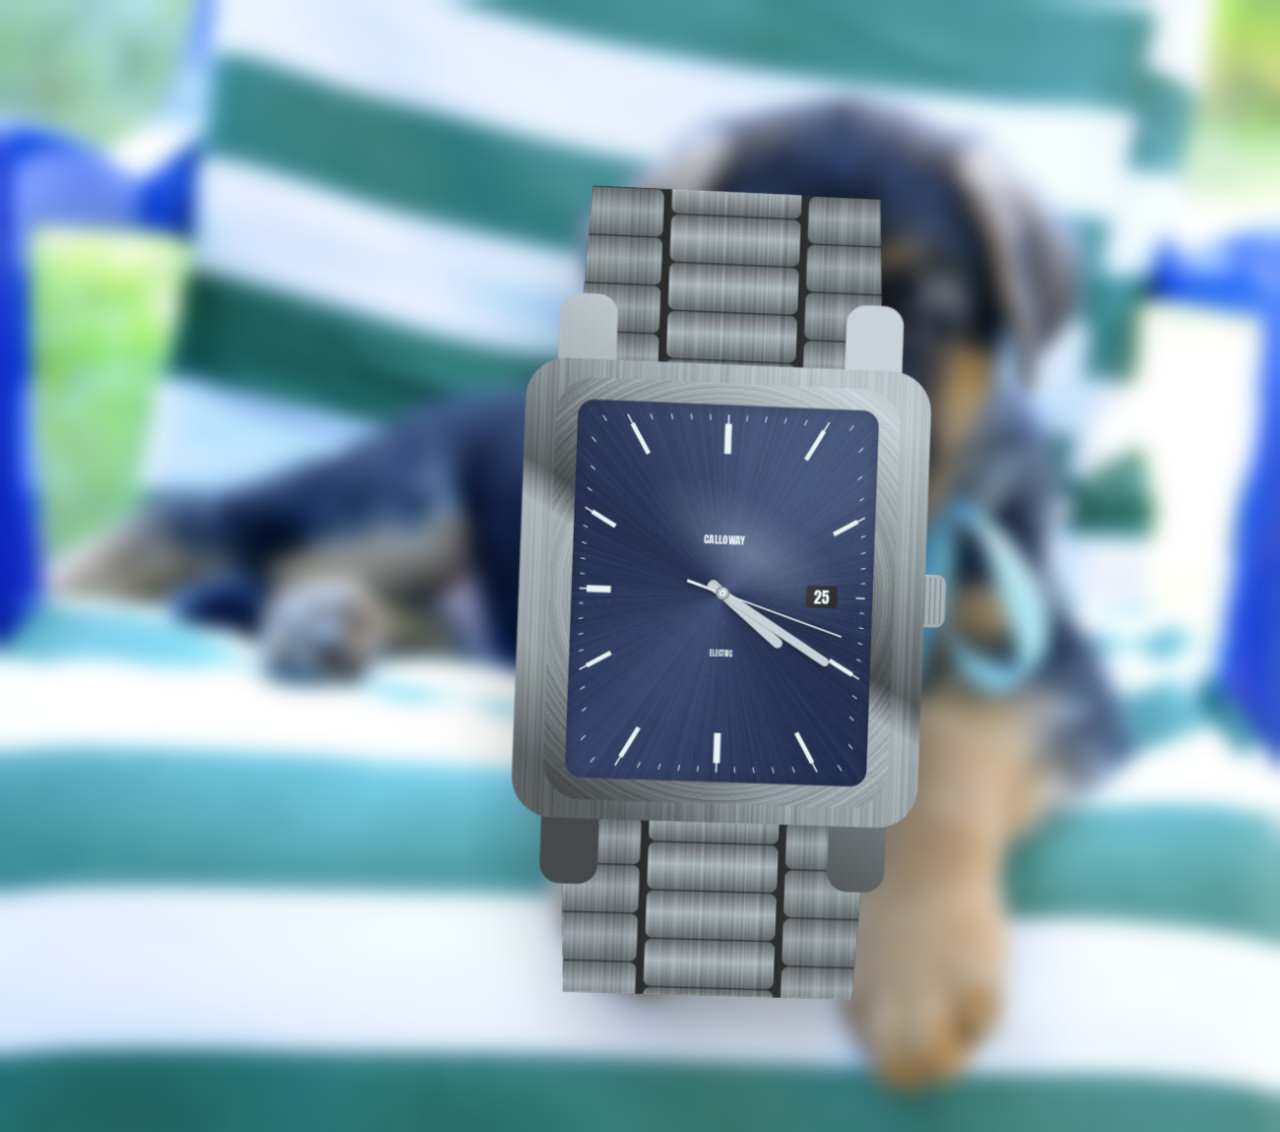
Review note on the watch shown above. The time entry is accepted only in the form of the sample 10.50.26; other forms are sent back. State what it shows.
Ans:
4.20.18
